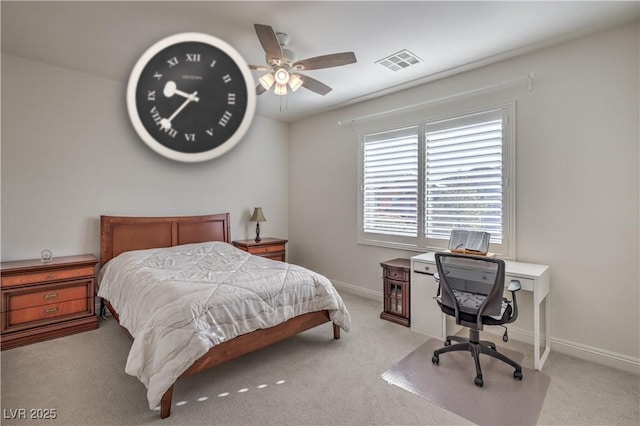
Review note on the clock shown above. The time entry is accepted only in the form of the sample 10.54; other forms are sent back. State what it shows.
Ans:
9.37
